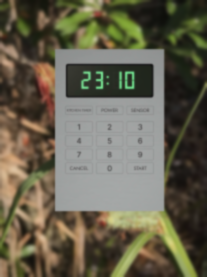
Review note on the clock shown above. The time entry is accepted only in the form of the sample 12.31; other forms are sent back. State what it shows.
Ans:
23.10
